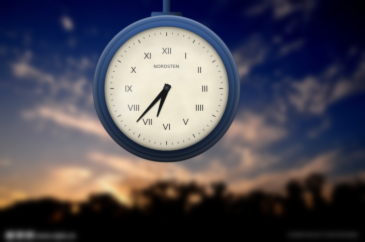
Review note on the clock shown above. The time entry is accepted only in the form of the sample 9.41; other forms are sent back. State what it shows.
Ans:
6.37
